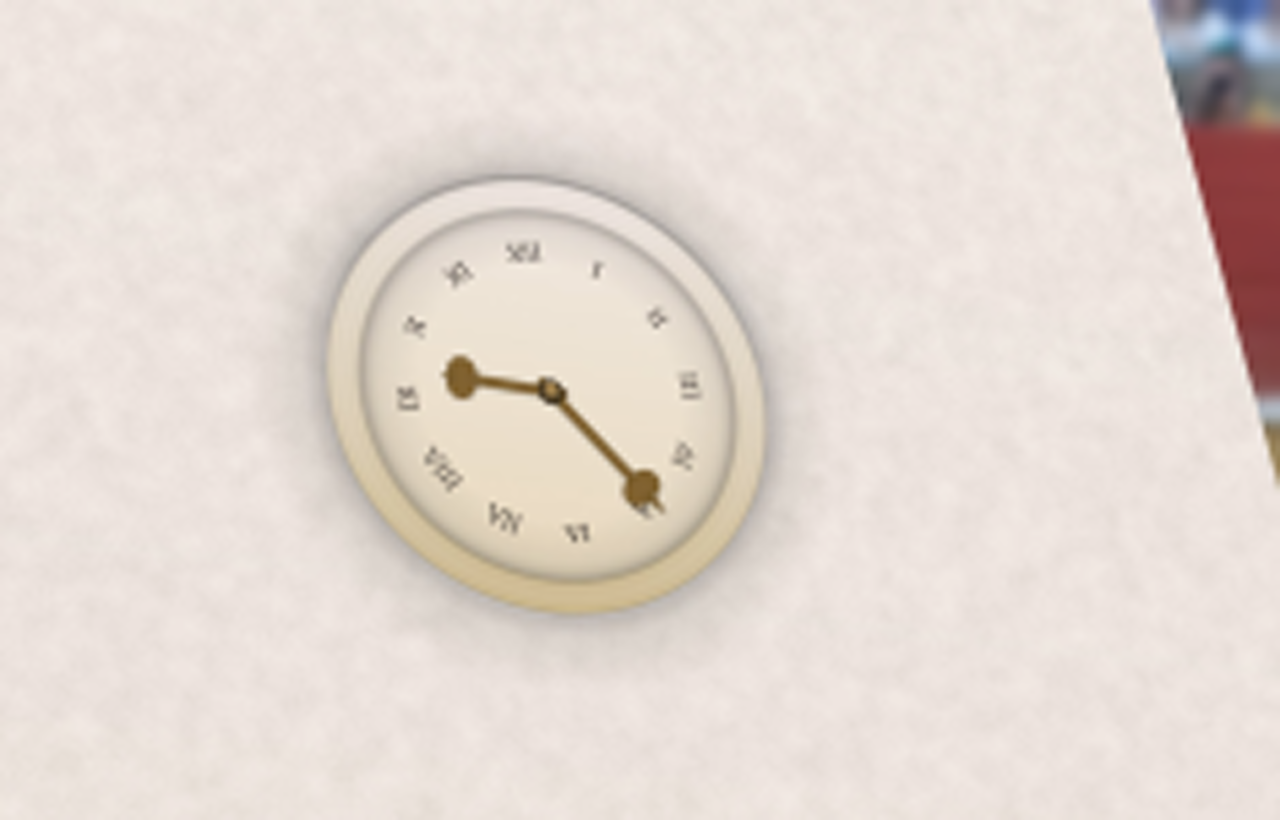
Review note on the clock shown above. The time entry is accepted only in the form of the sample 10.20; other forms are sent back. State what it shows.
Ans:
9.24
